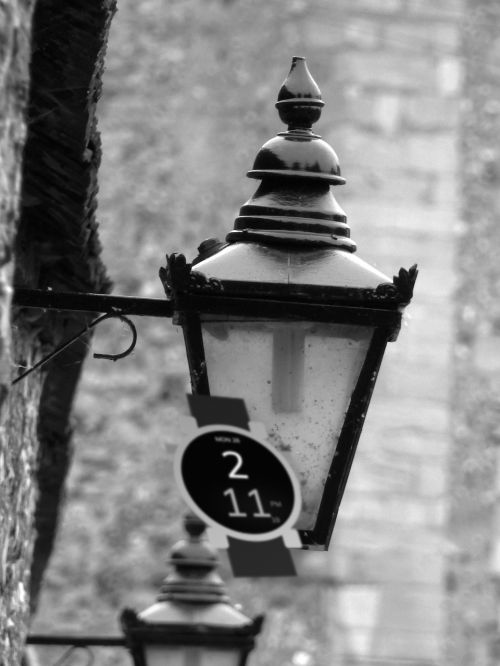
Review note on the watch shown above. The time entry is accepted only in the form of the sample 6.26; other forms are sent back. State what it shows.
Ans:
2.11
